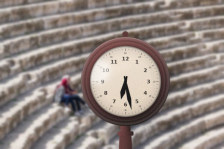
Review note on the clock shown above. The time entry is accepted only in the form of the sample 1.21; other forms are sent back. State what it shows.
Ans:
6.28
